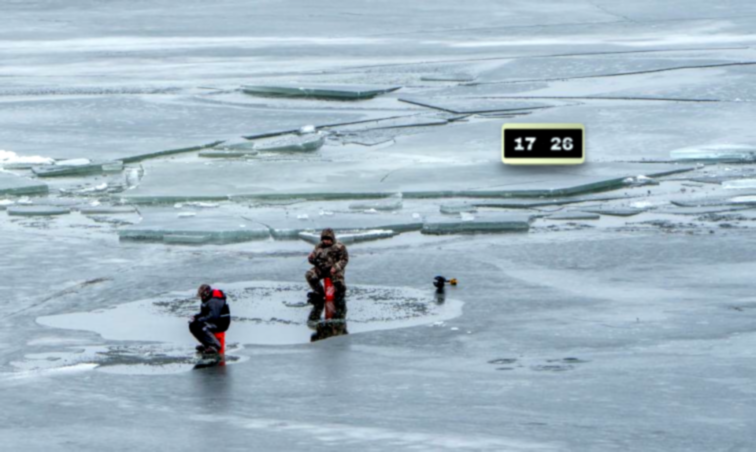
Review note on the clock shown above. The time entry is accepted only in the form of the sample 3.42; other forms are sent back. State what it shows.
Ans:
17.26
